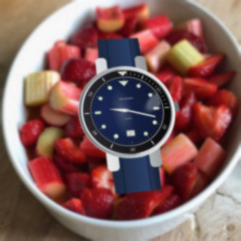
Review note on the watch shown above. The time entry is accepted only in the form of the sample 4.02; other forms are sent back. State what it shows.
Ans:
9.18
